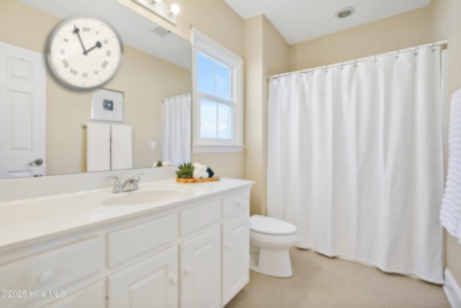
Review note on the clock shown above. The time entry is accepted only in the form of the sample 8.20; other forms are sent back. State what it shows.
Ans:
1.56
